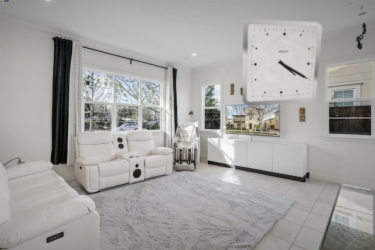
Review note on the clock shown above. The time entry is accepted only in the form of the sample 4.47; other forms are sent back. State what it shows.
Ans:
4.20
